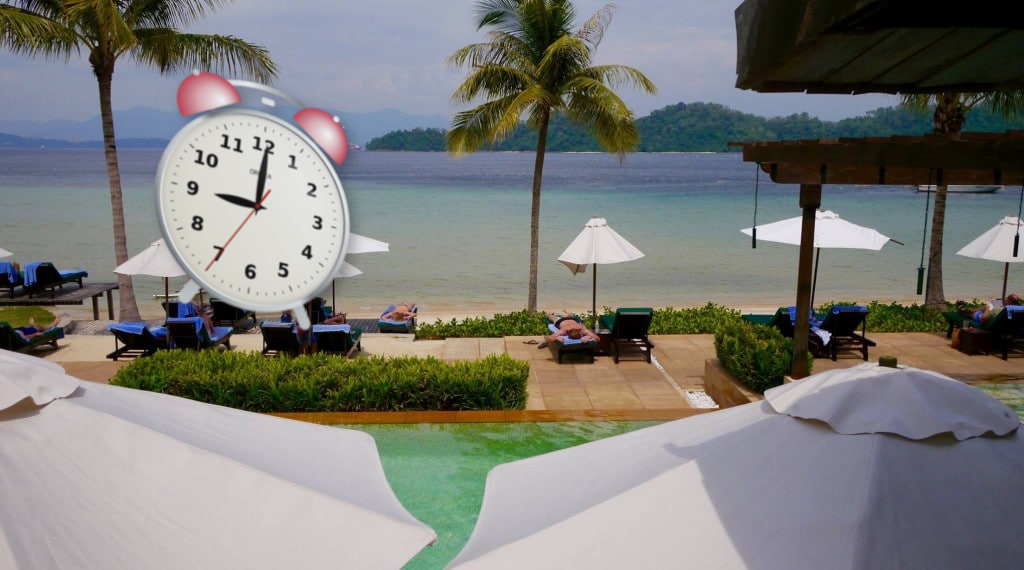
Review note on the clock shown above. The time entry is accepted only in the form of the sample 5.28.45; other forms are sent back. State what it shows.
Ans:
9.00.35
